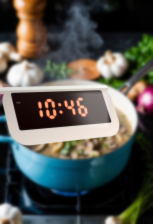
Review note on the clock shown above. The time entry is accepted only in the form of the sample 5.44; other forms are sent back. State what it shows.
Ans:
10.46
